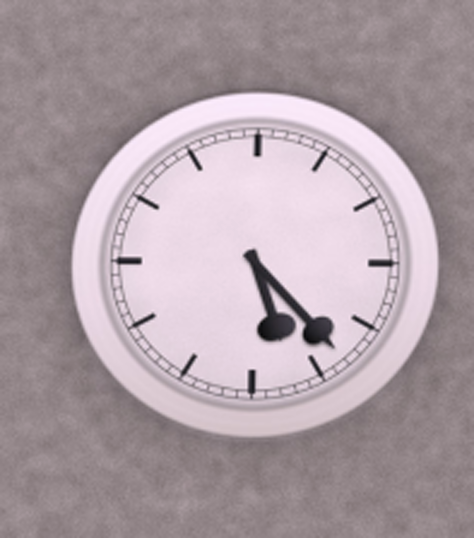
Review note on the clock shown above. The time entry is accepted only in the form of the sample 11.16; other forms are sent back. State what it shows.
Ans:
5.23
